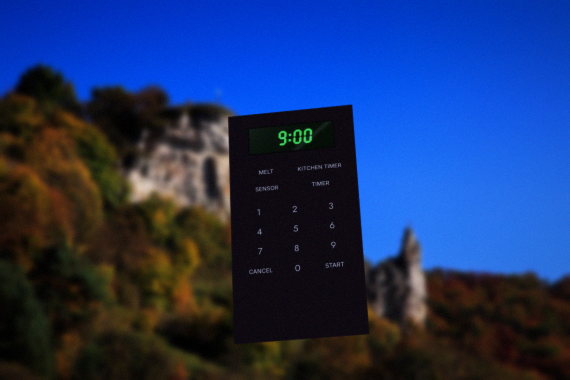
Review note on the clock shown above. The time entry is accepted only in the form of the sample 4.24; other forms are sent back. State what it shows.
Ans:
9.00
